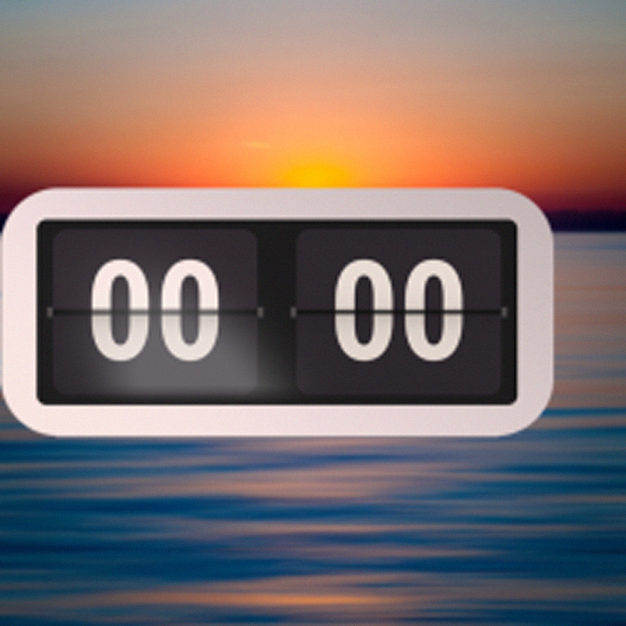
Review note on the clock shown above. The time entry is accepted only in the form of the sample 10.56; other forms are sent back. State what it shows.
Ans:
0.00
